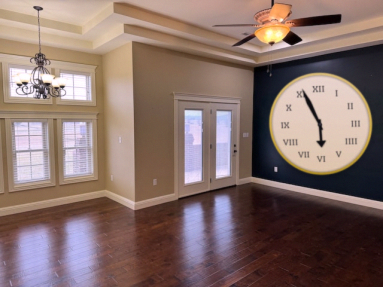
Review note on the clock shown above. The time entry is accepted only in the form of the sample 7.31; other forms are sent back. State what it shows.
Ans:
5.56
